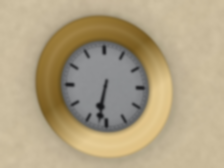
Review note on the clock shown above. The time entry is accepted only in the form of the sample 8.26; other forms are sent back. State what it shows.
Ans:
6.32
